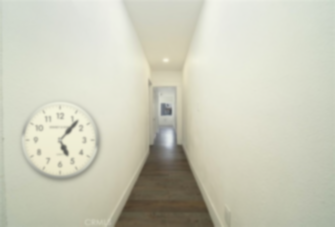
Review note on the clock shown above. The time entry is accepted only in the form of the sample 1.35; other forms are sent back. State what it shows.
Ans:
5.07
